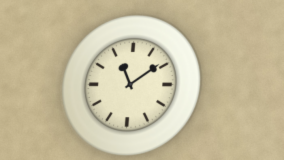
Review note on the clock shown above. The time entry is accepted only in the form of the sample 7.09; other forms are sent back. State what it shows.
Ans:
11.09
